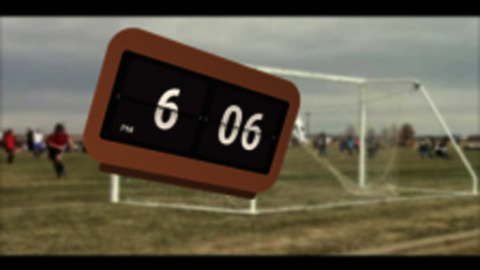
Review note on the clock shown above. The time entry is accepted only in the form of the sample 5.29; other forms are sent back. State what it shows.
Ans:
6.06
